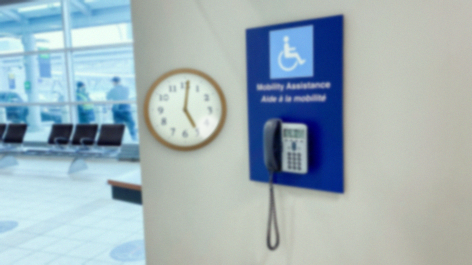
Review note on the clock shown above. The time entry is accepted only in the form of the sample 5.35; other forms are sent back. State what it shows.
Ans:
5.01
